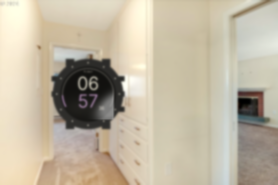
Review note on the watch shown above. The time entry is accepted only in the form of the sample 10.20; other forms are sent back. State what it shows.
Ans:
6.57
